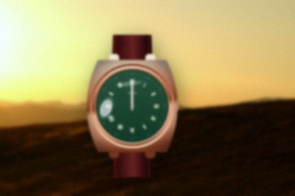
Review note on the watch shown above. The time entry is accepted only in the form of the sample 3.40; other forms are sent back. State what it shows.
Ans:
12.00
